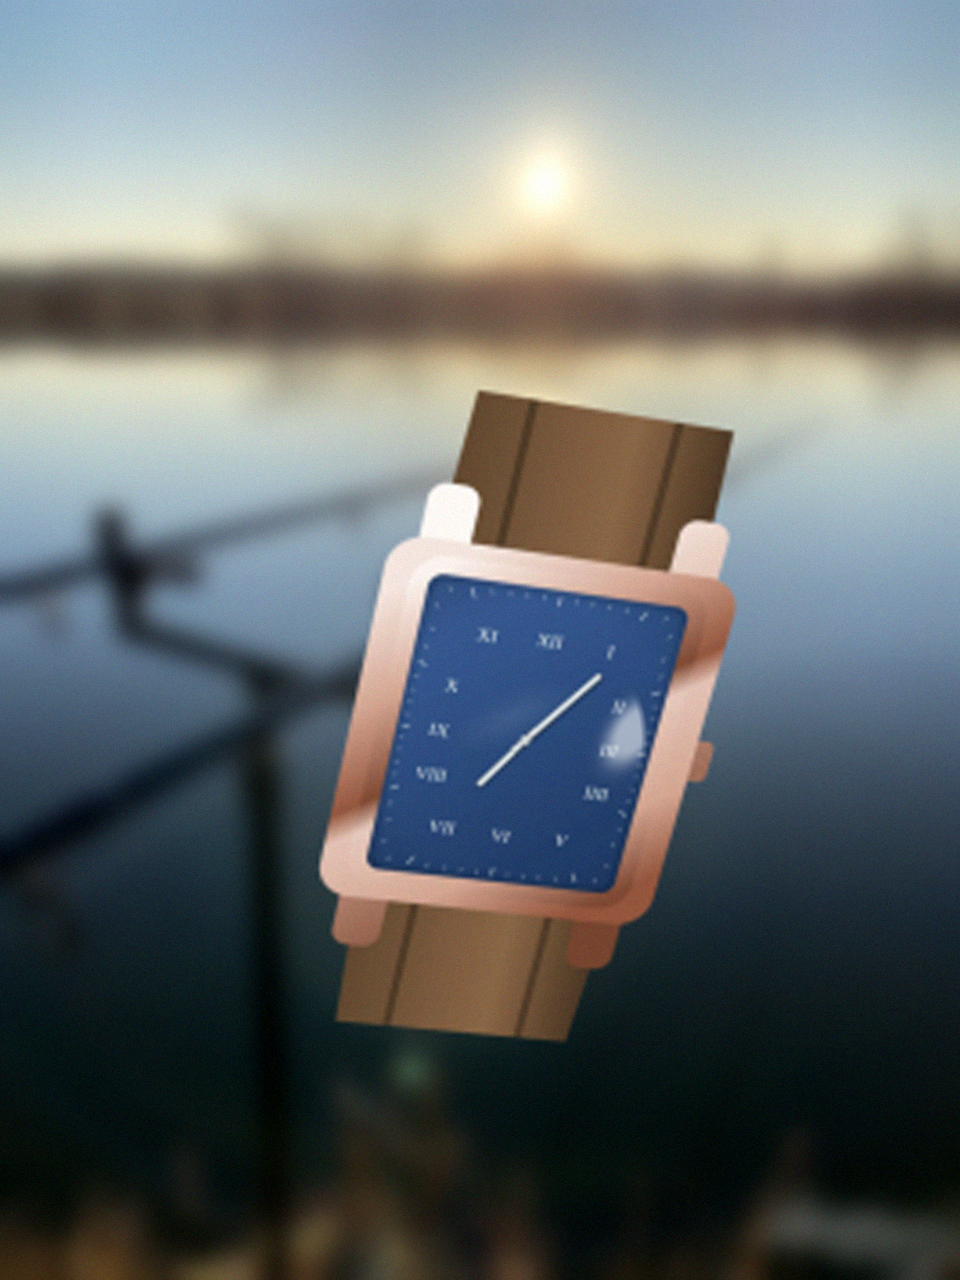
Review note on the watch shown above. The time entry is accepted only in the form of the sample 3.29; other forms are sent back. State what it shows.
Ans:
7.06
